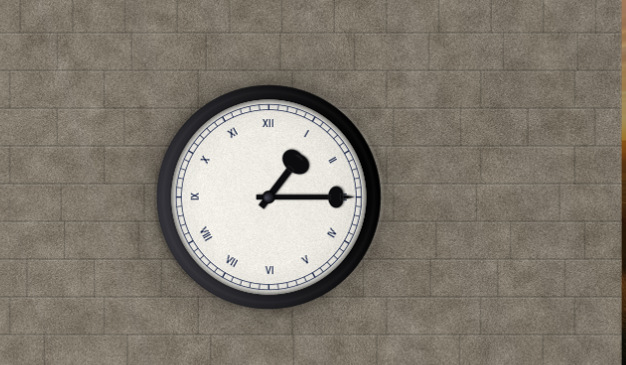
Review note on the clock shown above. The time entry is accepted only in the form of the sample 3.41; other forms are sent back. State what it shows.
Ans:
1.15
